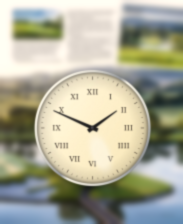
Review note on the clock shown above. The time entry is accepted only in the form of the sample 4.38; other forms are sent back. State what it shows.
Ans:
1.49
